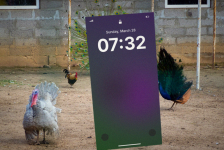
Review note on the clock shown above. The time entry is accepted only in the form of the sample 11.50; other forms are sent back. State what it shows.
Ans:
7.32
